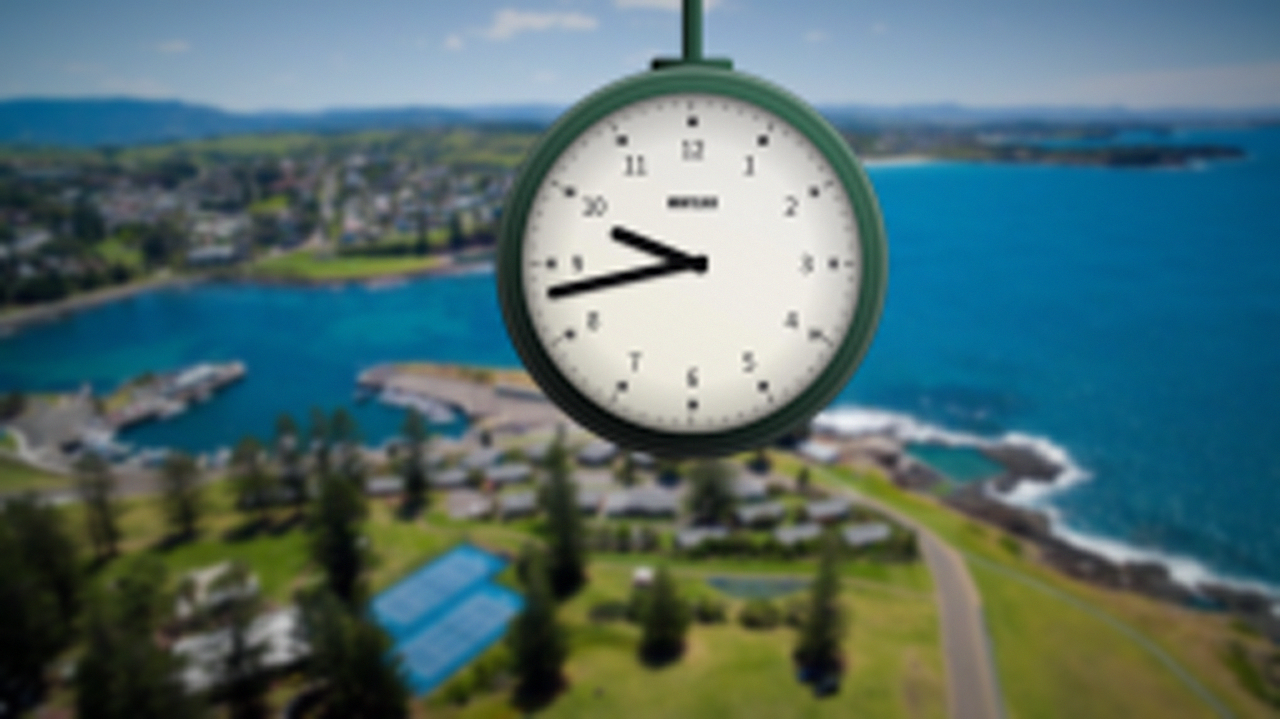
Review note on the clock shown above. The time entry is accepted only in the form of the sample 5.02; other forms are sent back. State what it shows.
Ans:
9.43
